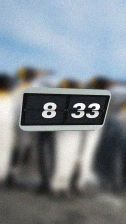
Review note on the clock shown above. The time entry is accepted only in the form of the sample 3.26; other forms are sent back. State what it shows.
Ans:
8.33
